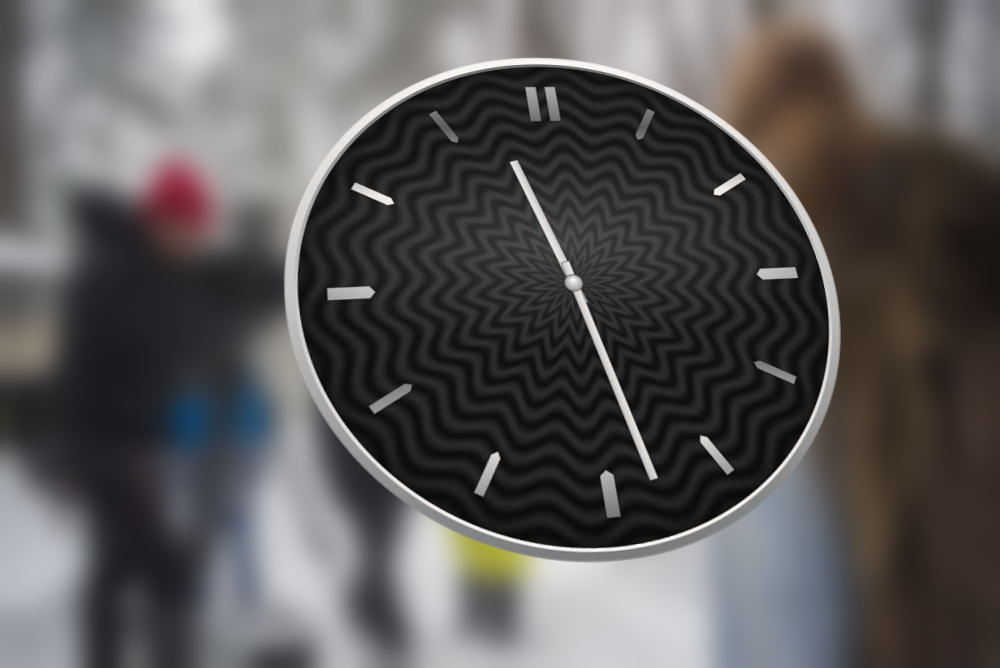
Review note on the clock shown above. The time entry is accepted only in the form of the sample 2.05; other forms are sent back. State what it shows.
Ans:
11.28
